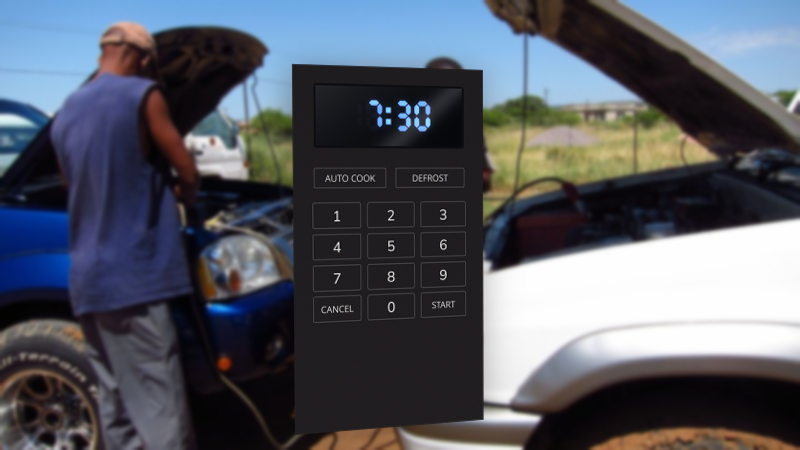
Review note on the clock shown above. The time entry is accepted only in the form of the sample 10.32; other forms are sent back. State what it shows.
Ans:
7.30
